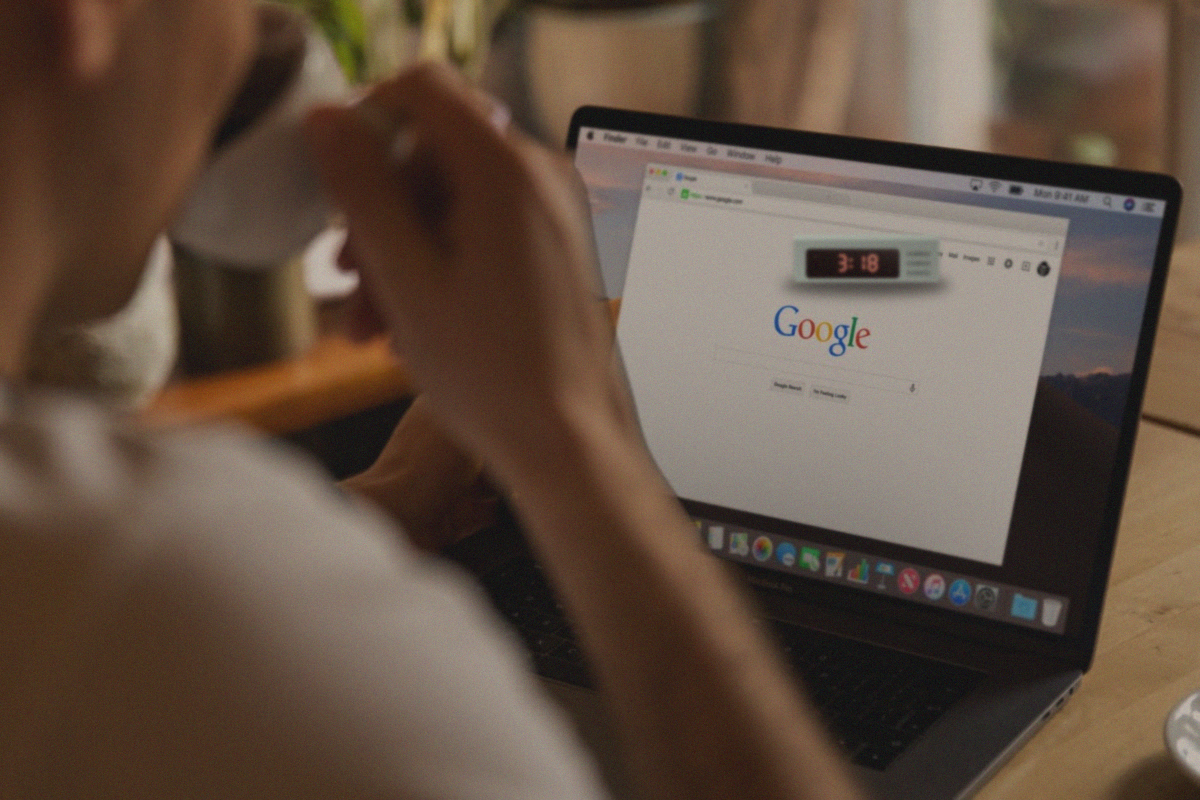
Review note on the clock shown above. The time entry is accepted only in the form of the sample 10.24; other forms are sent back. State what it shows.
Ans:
3.18
